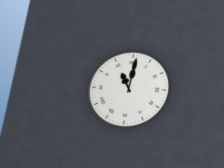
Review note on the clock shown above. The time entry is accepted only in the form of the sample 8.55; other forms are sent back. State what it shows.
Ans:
11.01
